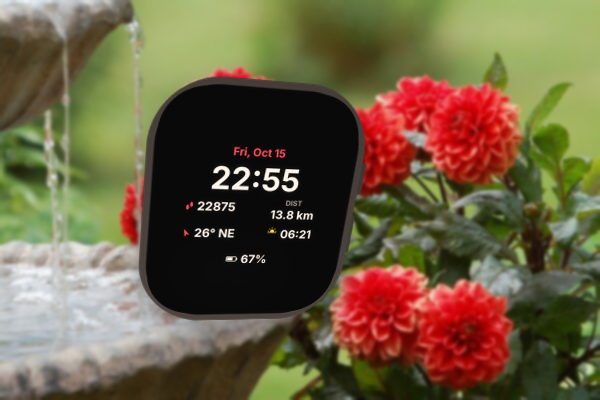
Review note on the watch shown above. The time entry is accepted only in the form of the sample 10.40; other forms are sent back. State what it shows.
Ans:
22.55
